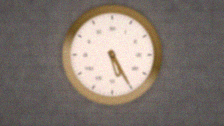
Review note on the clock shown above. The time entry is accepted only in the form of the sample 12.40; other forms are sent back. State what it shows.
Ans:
5.25
